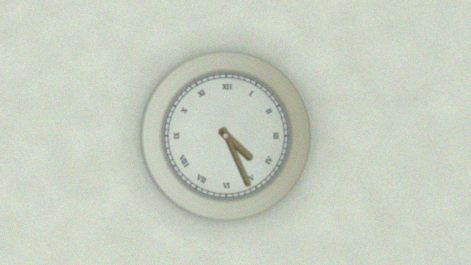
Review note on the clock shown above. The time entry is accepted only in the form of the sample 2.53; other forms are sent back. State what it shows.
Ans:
4.26
